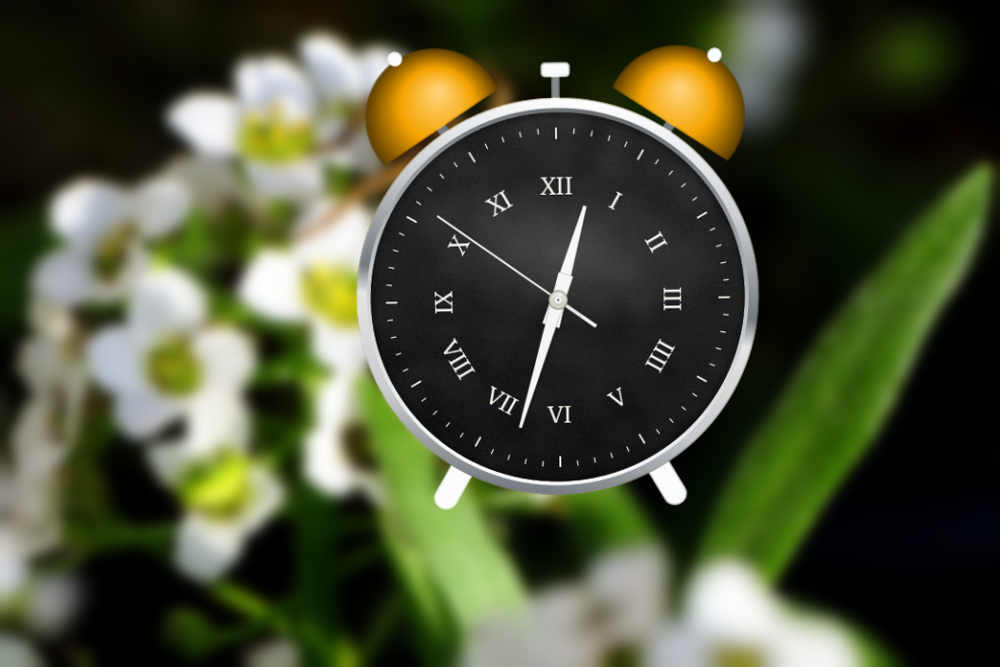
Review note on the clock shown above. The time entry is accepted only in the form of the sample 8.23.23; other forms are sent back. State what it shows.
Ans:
12.32.51
